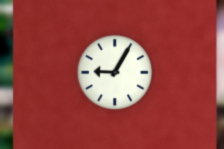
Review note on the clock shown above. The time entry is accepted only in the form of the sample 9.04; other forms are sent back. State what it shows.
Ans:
9.05
